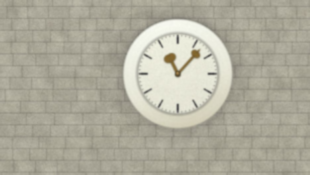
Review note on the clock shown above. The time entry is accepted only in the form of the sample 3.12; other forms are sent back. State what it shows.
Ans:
11.07
